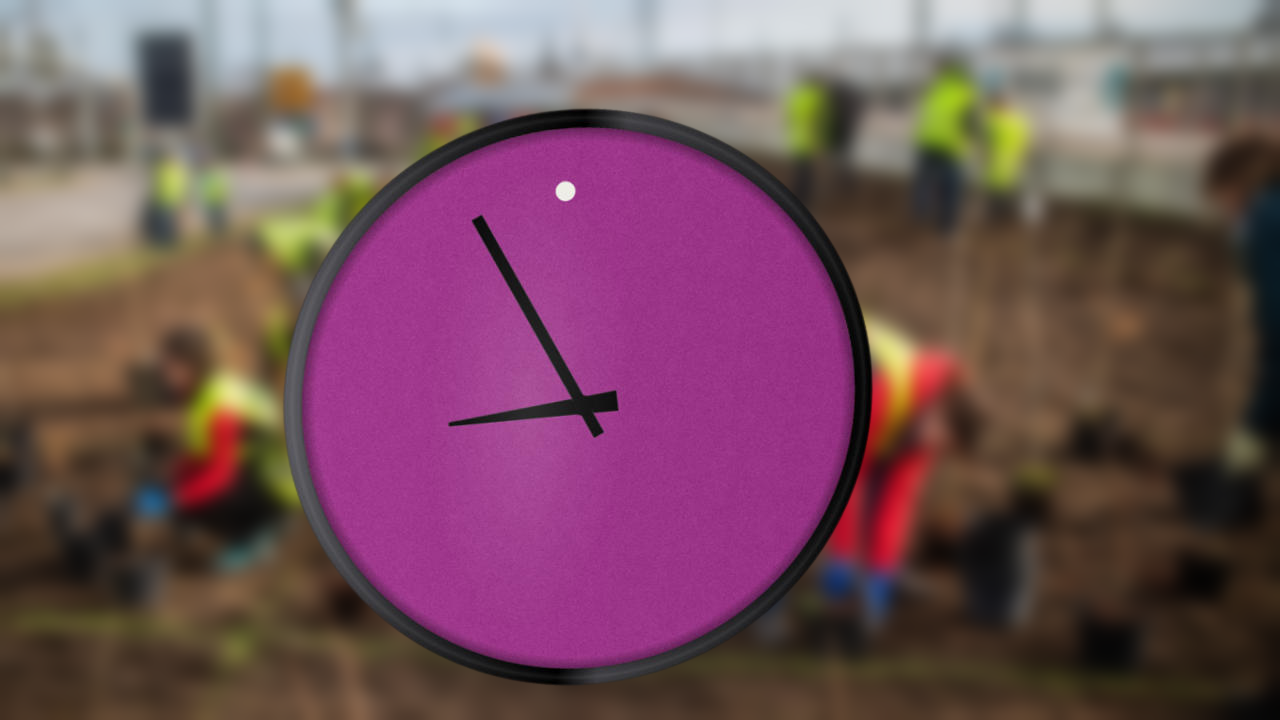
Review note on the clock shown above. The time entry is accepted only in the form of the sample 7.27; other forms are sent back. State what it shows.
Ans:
8.56
